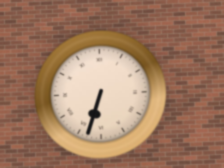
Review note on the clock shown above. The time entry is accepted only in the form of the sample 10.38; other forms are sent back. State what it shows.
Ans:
6.33
